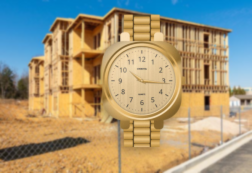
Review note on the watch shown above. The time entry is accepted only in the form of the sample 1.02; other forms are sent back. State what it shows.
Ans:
10.16
